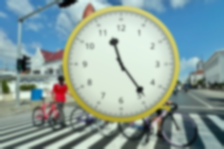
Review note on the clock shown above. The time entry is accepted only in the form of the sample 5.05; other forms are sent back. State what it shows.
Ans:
11.24
